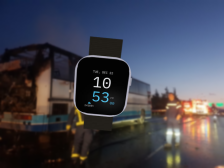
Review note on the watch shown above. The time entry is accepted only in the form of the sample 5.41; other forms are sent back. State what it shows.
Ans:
10.53
